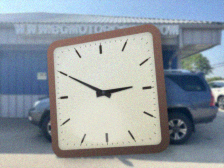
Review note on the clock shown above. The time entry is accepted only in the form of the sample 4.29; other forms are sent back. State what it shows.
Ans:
2.50
